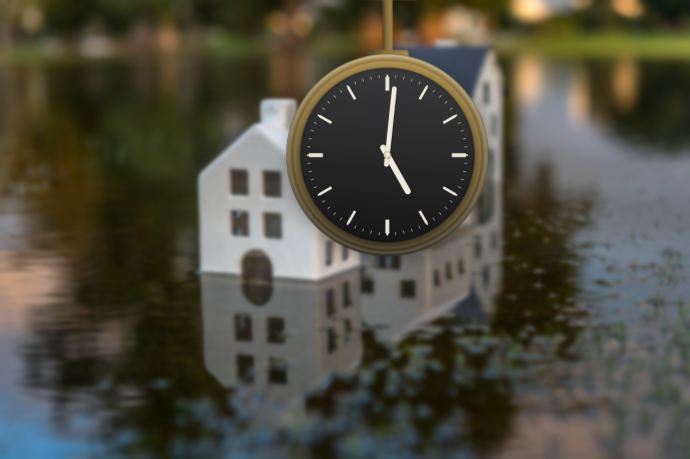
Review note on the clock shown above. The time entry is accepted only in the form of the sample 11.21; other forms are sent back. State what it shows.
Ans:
5.01
